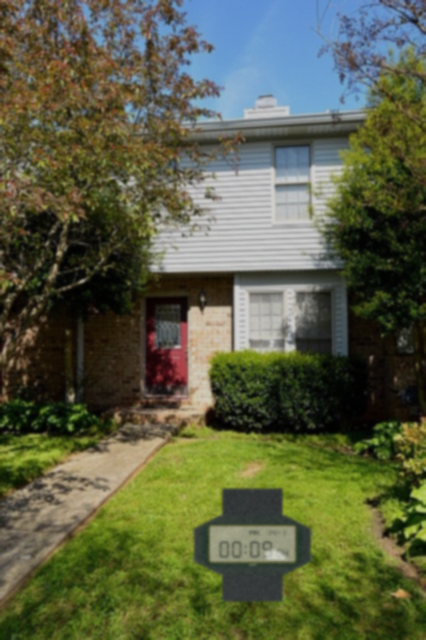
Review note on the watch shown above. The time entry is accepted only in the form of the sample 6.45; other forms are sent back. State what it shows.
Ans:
0.09
